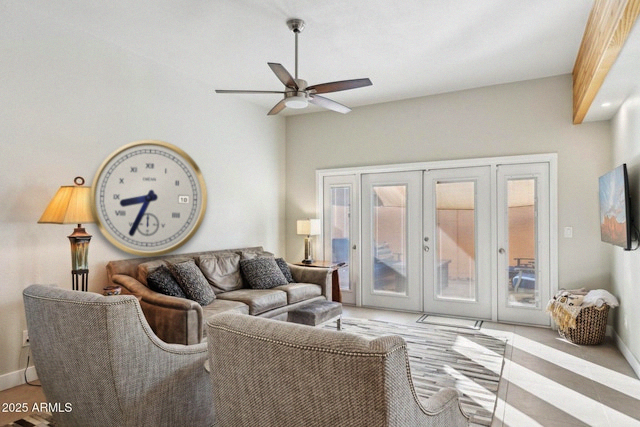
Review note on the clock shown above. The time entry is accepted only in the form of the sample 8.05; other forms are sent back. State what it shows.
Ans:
8.34
